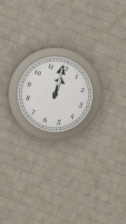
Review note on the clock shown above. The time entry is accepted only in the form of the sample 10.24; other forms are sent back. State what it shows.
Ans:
11.59
